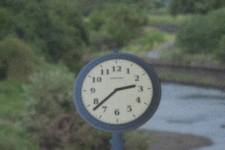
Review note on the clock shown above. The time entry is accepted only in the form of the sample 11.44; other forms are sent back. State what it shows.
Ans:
2.38
